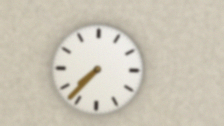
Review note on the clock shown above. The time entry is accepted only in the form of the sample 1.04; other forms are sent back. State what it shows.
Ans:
7.37
